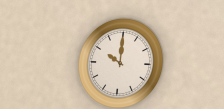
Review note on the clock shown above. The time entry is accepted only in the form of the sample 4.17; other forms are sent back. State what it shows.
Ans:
10.00
